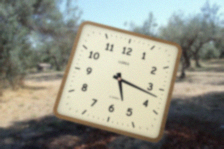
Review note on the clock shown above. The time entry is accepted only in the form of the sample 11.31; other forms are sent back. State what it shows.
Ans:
5.17
